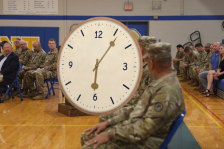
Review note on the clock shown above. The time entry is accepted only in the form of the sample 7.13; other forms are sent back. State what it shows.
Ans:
6.06
